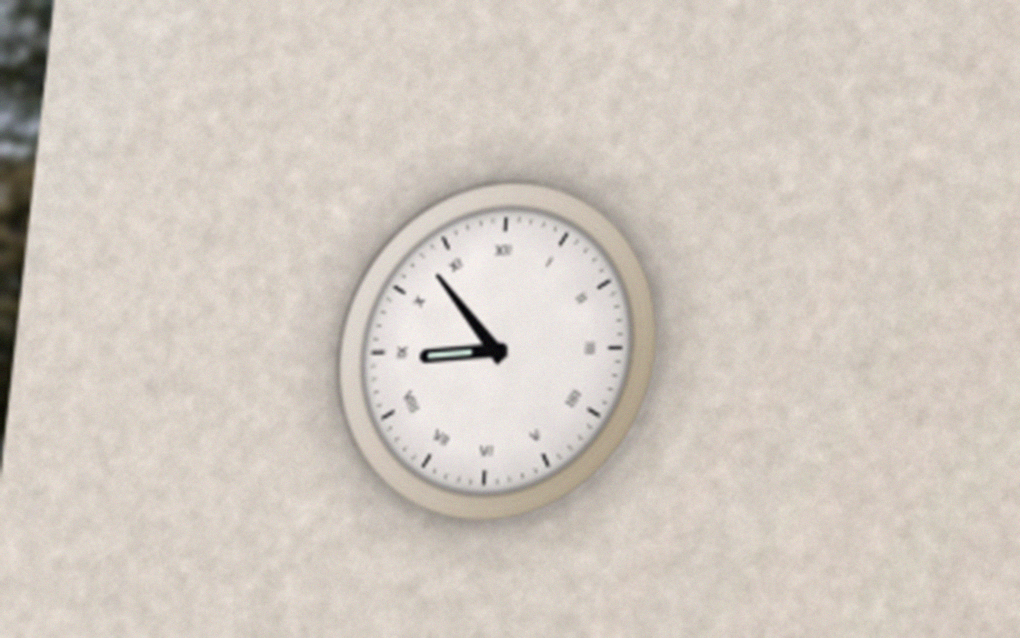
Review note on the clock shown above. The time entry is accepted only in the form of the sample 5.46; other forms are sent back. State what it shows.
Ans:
8.53
